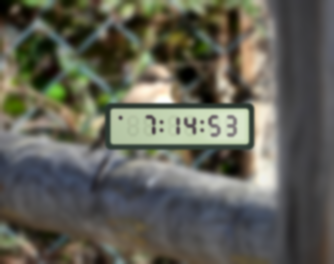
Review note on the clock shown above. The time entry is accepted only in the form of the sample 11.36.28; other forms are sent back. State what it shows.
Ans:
7.14.53
